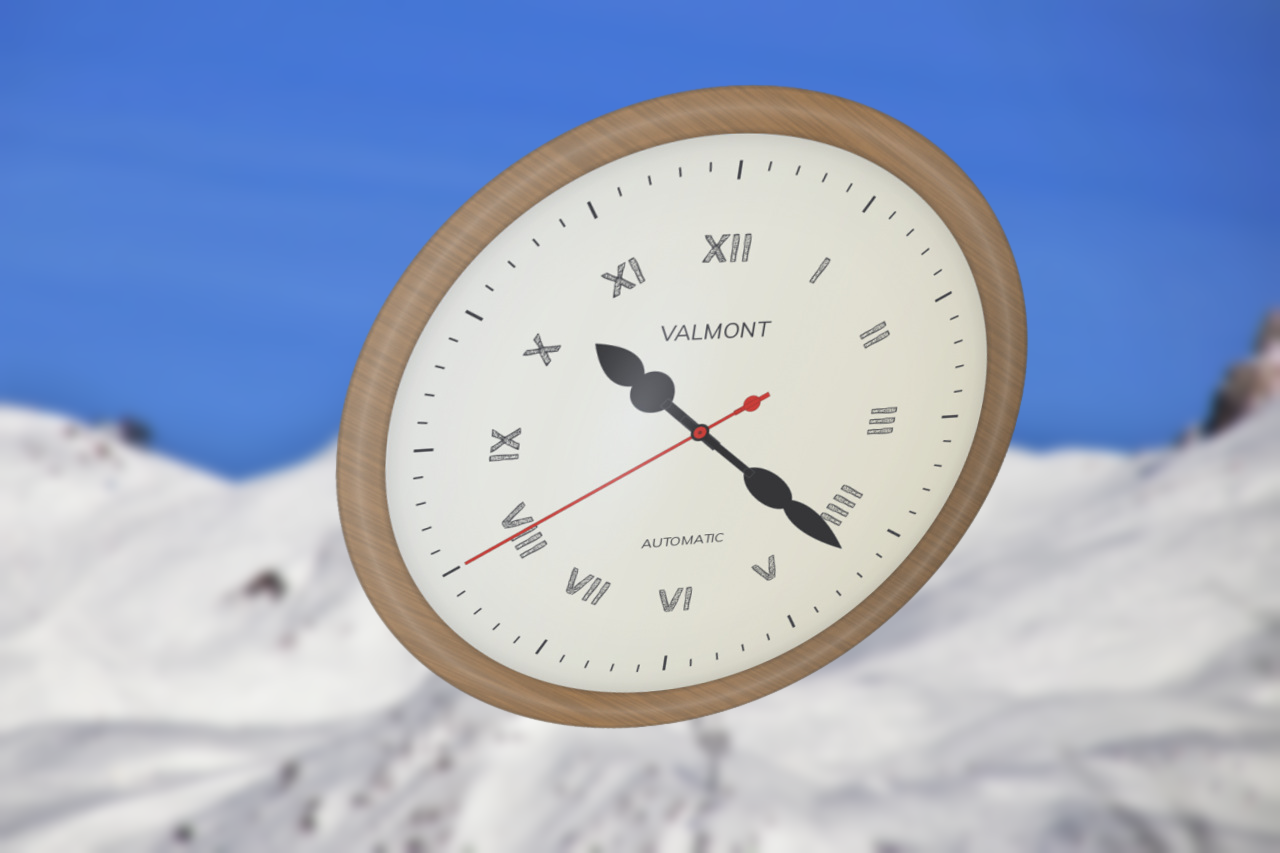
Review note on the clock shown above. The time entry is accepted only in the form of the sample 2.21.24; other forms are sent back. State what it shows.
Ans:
10.21.40
